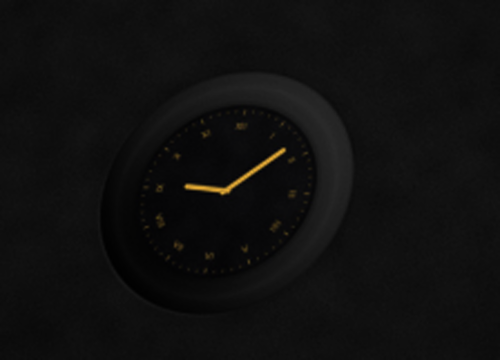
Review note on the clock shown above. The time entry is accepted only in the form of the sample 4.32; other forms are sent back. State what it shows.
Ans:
9.08
